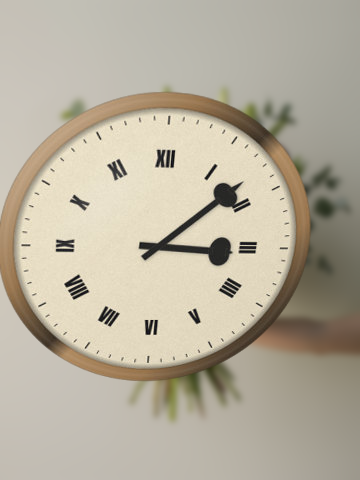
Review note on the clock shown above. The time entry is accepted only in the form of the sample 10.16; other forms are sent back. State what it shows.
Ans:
3.08
